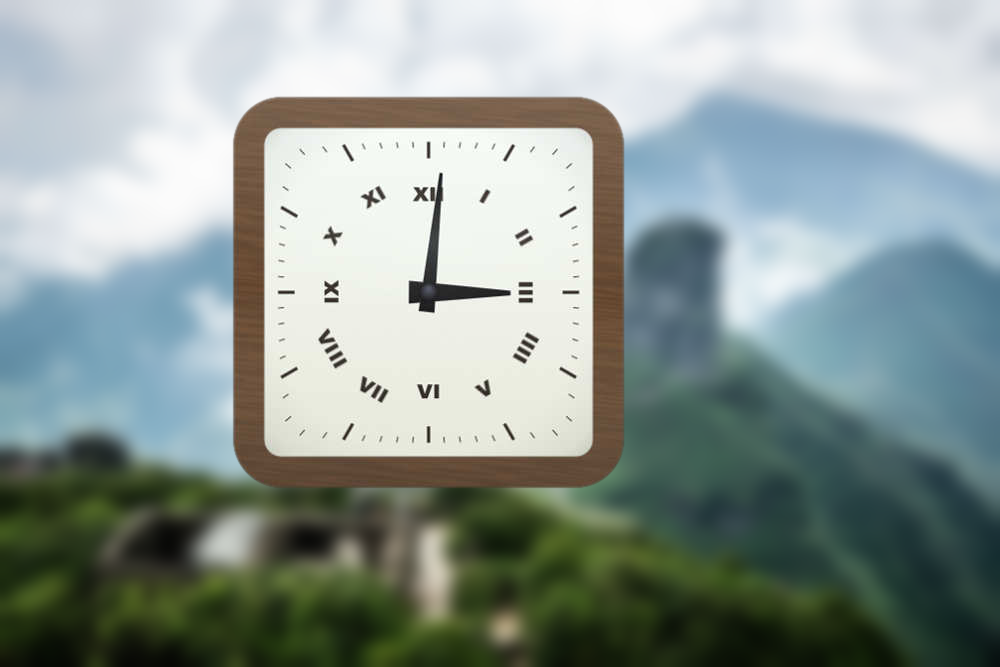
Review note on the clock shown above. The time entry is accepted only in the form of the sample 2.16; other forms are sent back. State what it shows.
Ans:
3.01
